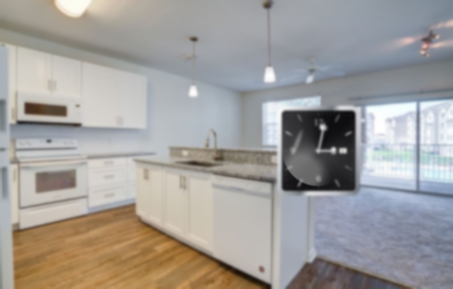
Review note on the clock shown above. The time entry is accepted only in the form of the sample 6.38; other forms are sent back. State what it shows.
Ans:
3.02
